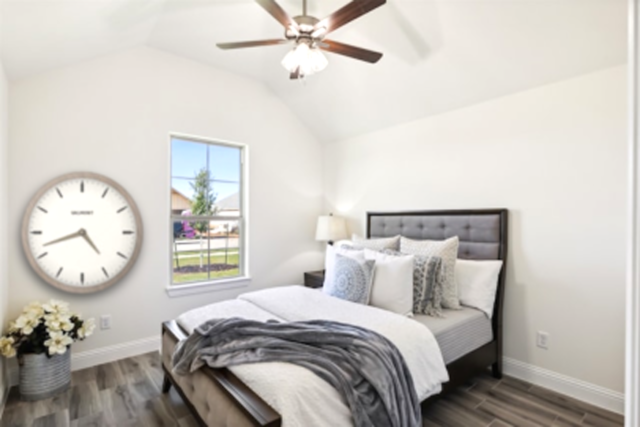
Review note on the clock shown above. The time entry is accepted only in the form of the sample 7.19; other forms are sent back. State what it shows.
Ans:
4.42
